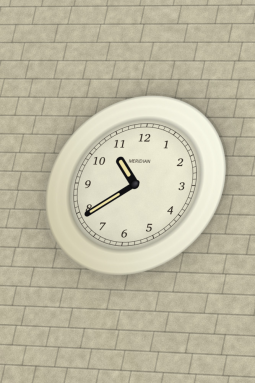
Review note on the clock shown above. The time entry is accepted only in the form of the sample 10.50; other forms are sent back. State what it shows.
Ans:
10.39
